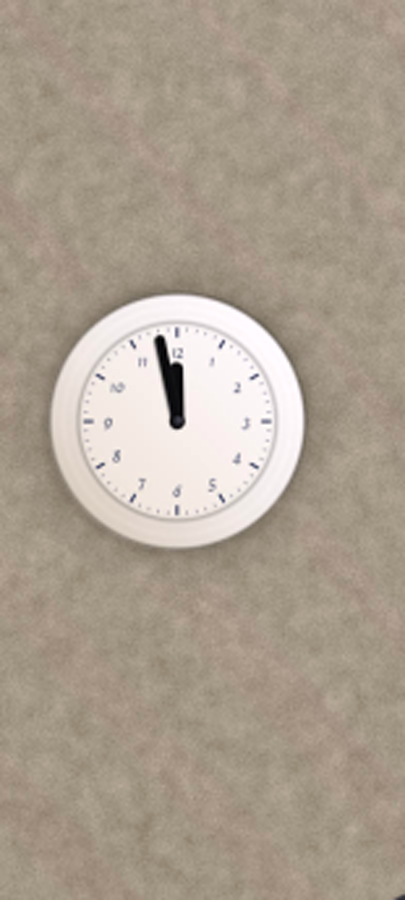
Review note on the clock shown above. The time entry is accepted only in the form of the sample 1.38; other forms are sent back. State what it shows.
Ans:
11.58
